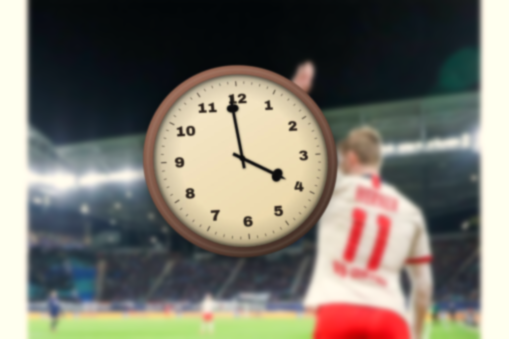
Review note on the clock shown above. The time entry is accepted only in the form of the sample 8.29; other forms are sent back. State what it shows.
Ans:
3.59
